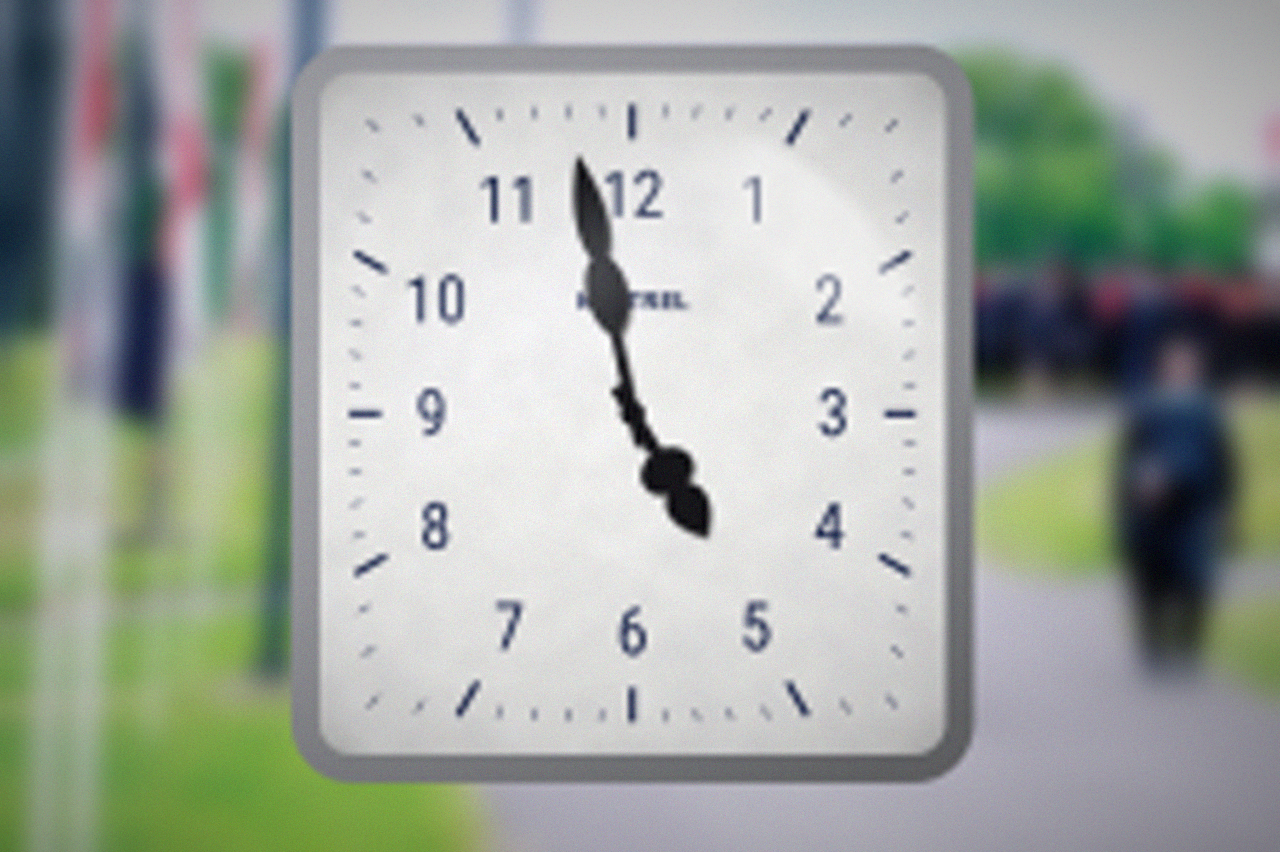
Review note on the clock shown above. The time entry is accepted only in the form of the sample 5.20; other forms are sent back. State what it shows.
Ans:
4.58
